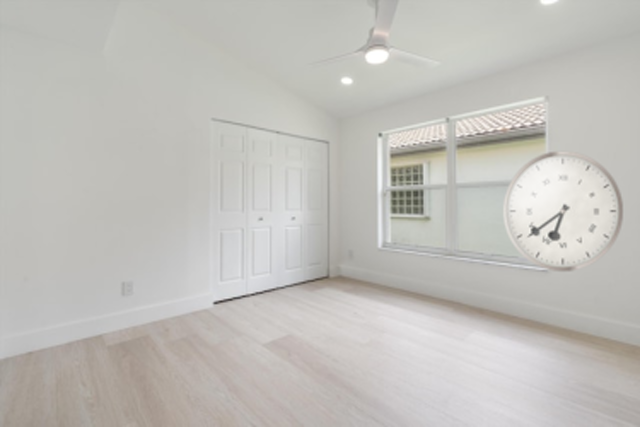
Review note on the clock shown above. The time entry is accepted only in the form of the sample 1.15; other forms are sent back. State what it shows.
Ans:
6.39
